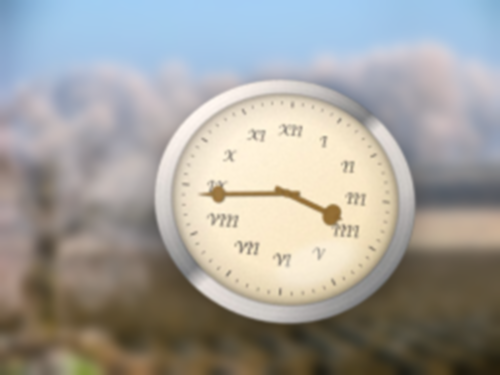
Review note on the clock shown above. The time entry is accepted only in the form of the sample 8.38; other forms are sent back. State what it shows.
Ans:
3.44
